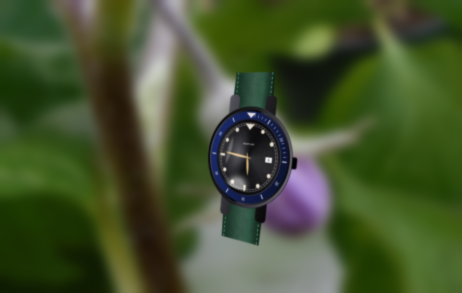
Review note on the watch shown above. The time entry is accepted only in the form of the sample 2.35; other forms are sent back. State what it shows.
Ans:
5.46
